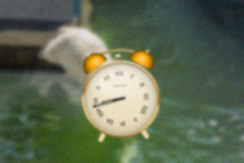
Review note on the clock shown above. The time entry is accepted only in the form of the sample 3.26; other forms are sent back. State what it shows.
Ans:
8.43
